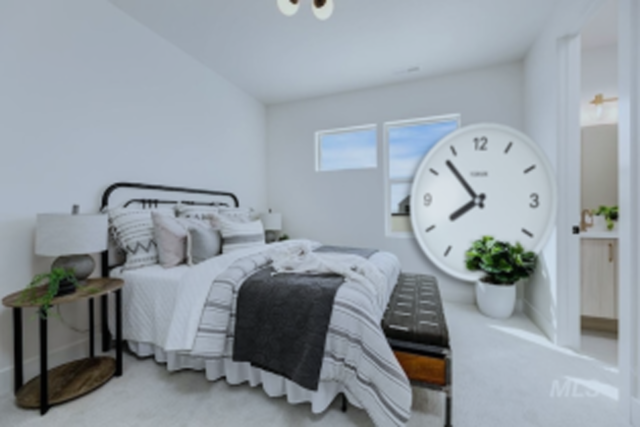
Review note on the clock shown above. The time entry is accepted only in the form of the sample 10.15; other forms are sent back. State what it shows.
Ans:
7.53
